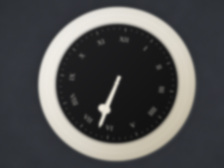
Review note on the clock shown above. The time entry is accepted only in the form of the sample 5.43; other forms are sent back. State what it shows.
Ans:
6.32
